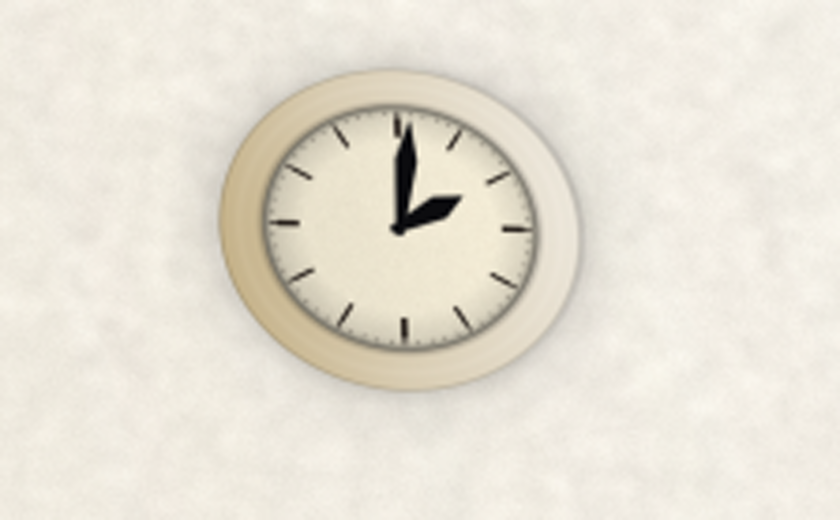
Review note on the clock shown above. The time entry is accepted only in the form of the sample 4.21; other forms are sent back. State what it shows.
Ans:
2.01
